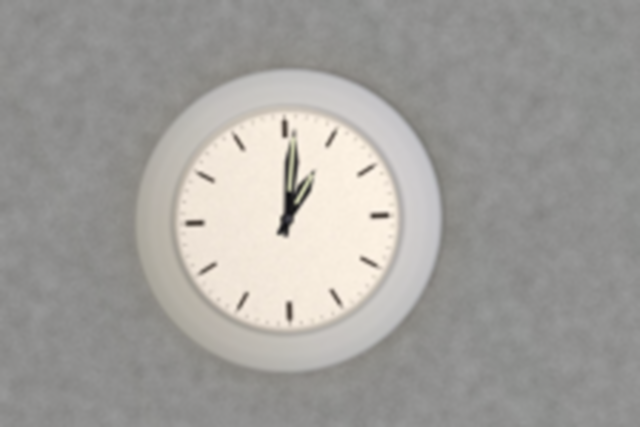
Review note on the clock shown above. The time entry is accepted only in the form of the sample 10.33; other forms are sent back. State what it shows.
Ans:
1.01
